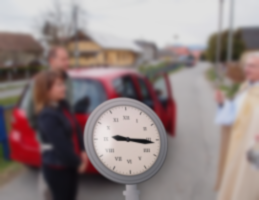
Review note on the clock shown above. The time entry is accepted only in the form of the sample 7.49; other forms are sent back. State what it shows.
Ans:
9.16
